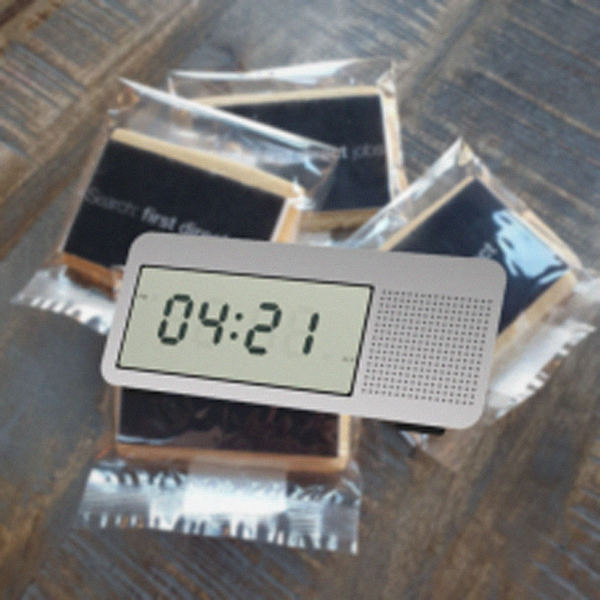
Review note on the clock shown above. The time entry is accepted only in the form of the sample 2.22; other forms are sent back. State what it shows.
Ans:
4.21
